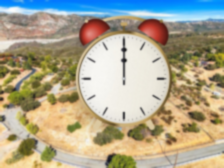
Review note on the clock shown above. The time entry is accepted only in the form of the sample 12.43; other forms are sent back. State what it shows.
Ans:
12.00
